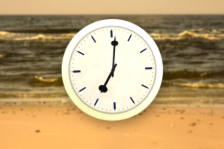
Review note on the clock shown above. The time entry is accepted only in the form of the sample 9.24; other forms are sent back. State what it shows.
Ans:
7.01
